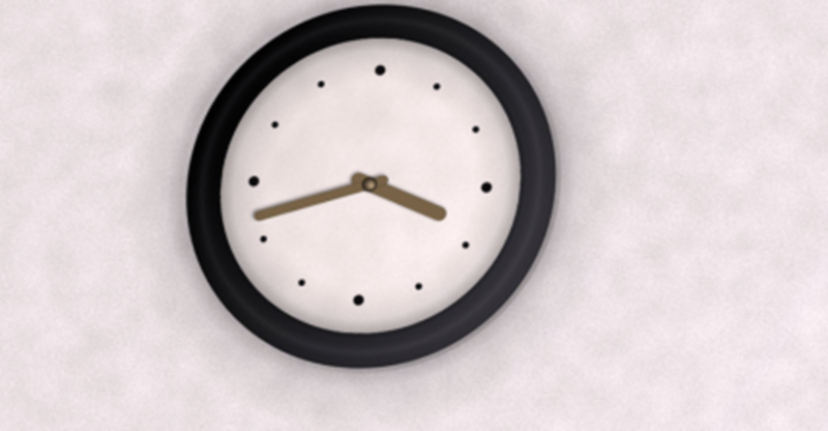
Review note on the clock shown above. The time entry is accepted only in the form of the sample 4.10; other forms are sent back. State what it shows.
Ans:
3.42
